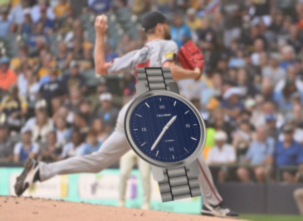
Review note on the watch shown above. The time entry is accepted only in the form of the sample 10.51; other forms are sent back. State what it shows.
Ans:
1.37
